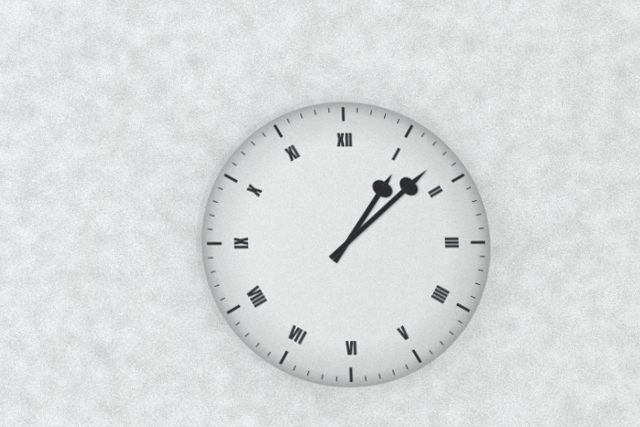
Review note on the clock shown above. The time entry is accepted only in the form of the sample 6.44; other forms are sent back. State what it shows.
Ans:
1.08
